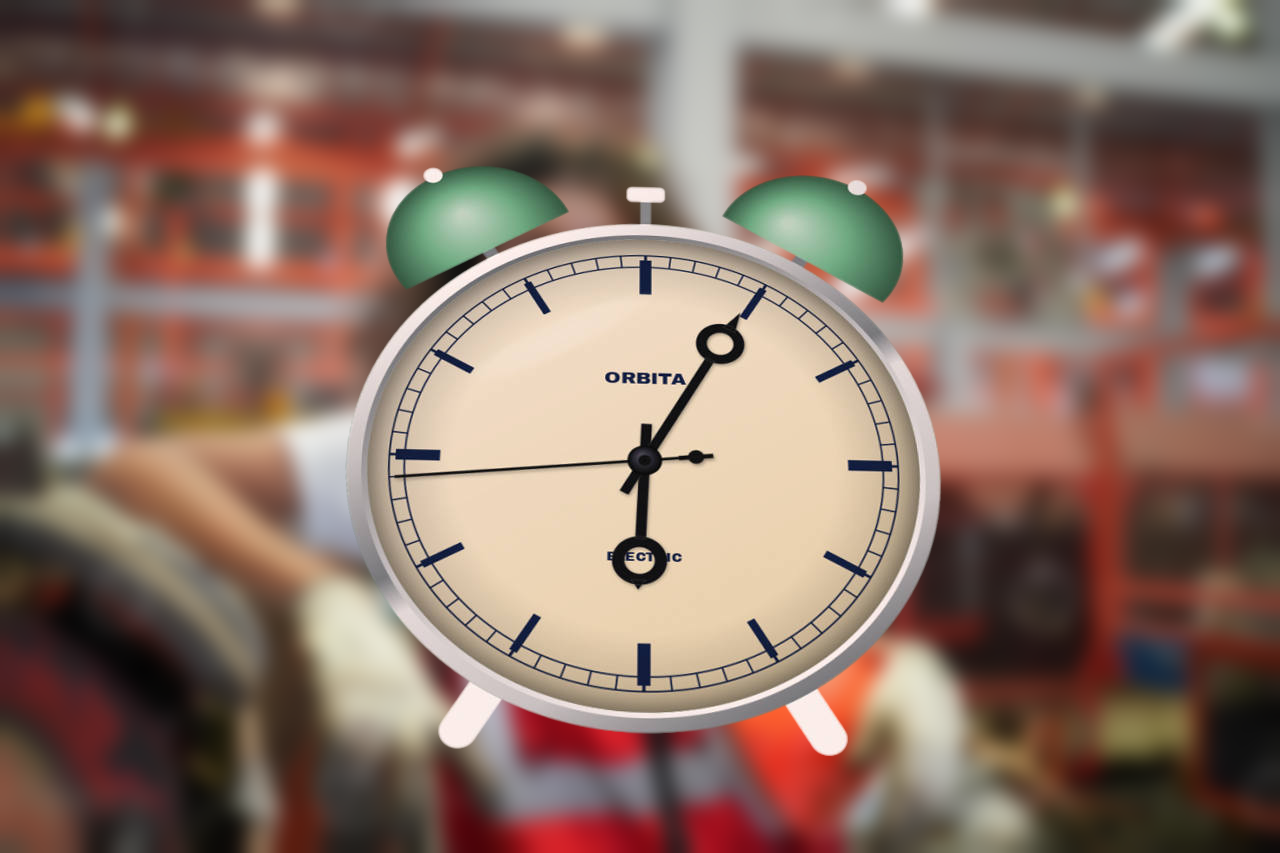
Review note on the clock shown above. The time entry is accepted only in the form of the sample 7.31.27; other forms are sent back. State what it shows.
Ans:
6.04.44
